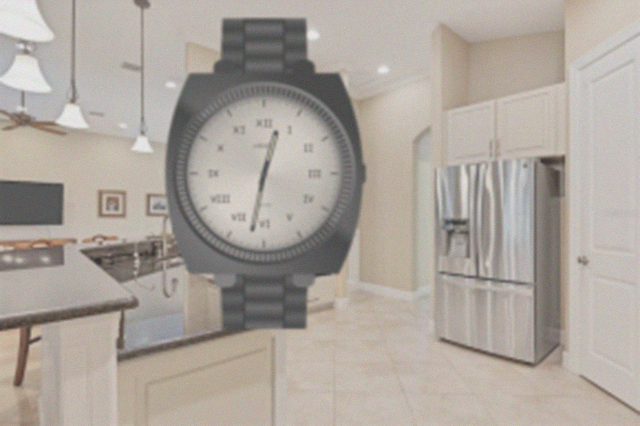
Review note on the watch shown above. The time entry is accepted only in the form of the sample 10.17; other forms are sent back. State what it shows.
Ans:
12.32
